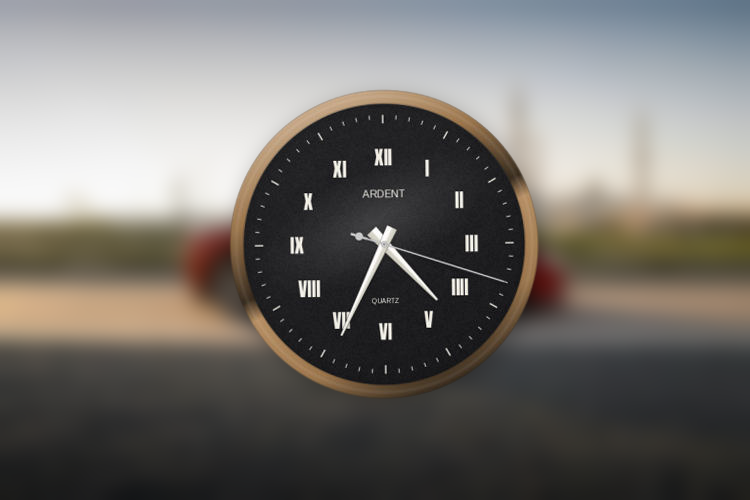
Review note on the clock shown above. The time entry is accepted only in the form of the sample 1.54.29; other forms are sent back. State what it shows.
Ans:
4.34.18
